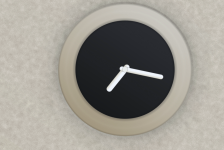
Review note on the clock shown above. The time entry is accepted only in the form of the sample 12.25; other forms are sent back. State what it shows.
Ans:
7.17
